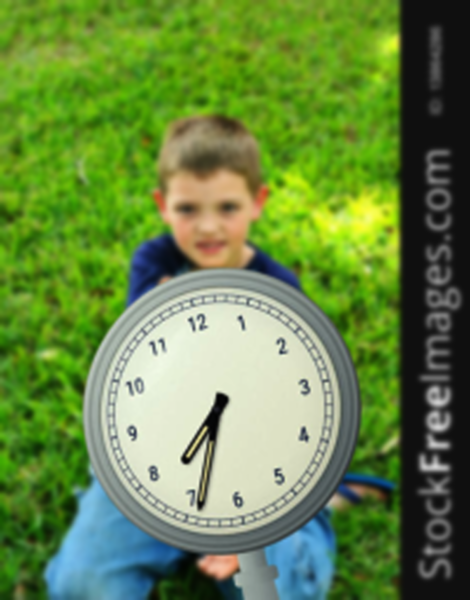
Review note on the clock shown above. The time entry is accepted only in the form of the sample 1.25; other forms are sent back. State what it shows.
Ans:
7.34
